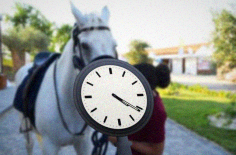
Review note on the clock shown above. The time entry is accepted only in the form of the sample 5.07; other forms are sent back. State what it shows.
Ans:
4.21
